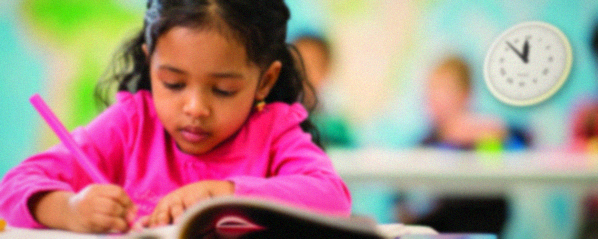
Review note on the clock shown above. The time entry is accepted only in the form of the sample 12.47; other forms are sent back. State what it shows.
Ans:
11.52
